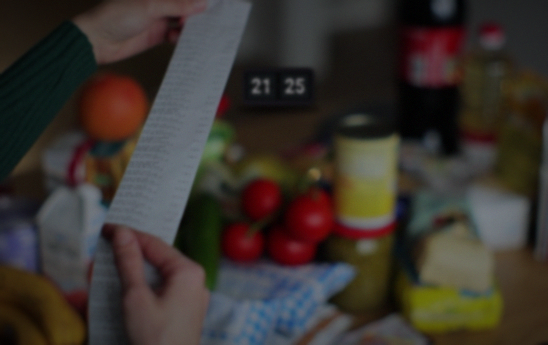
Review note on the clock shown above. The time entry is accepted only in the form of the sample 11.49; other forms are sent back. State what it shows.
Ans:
21.25
